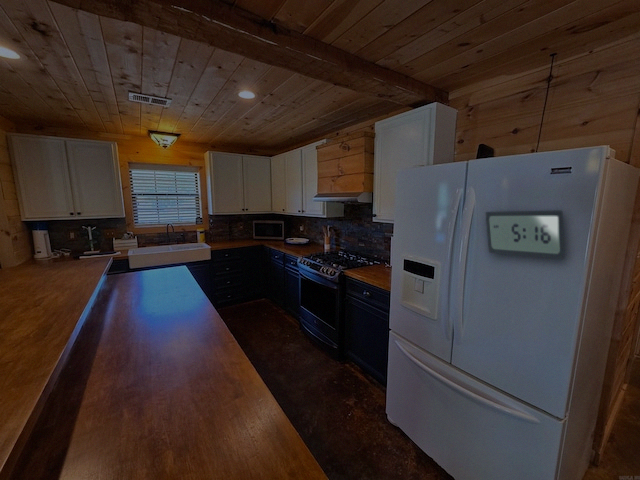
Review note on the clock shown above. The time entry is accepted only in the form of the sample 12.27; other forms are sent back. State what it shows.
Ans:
5.16
